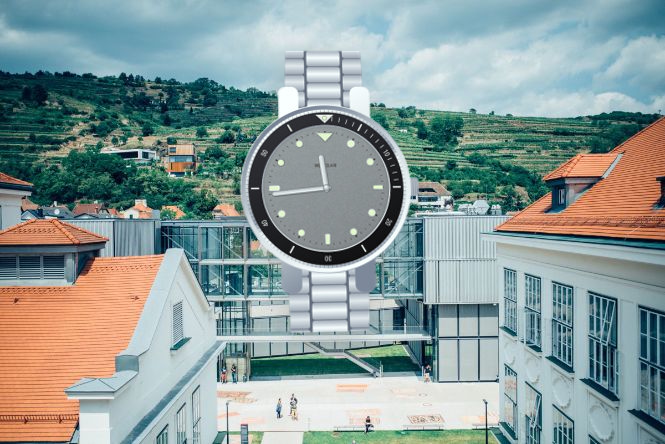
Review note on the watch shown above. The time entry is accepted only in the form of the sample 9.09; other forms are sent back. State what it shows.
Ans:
11.44
